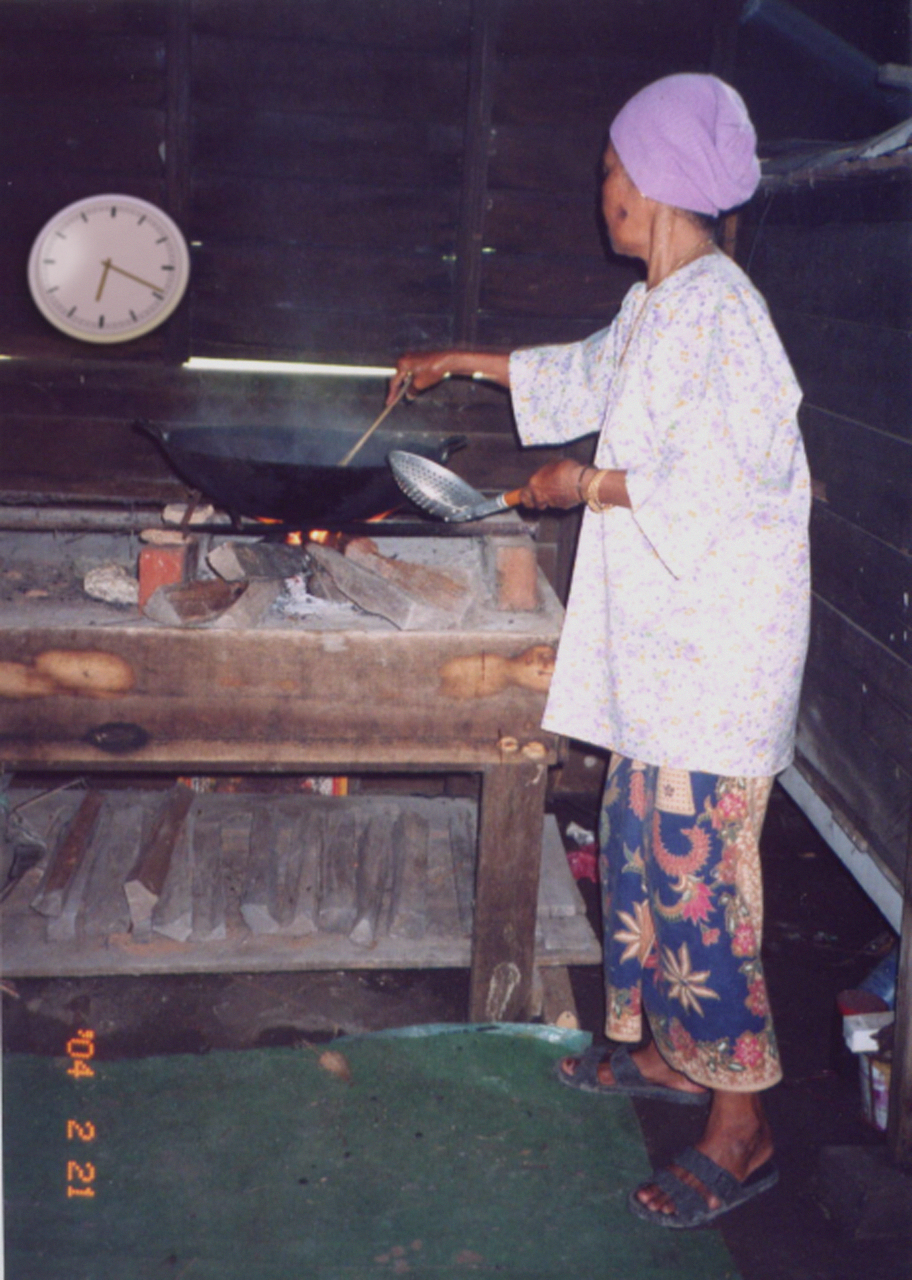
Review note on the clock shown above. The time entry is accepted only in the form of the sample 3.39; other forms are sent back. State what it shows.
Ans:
6.19
